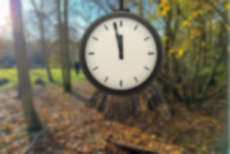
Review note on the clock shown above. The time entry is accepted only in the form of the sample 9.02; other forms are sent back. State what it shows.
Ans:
11.58
